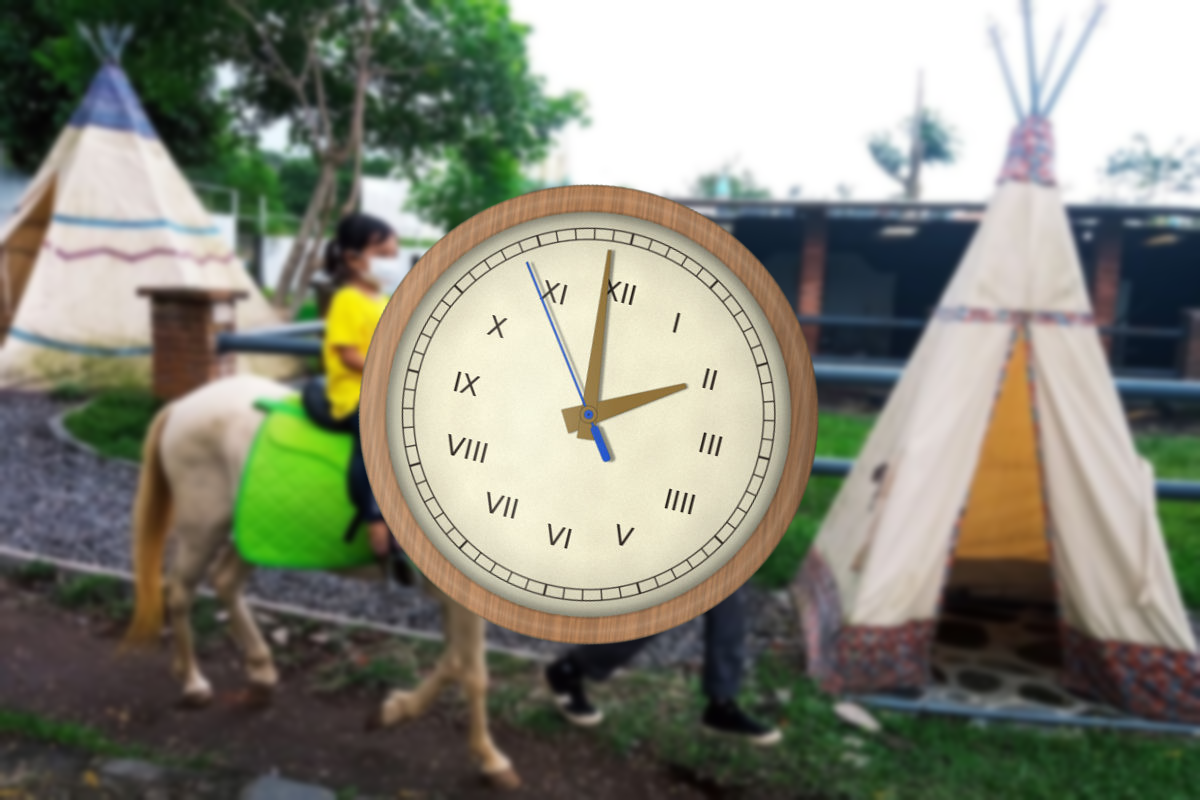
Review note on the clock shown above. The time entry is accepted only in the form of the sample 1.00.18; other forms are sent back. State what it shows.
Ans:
1.58.54
